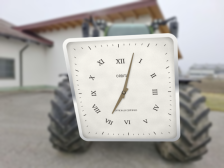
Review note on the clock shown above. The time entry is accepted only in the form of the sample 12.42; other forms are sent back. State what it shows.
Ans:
7.03
